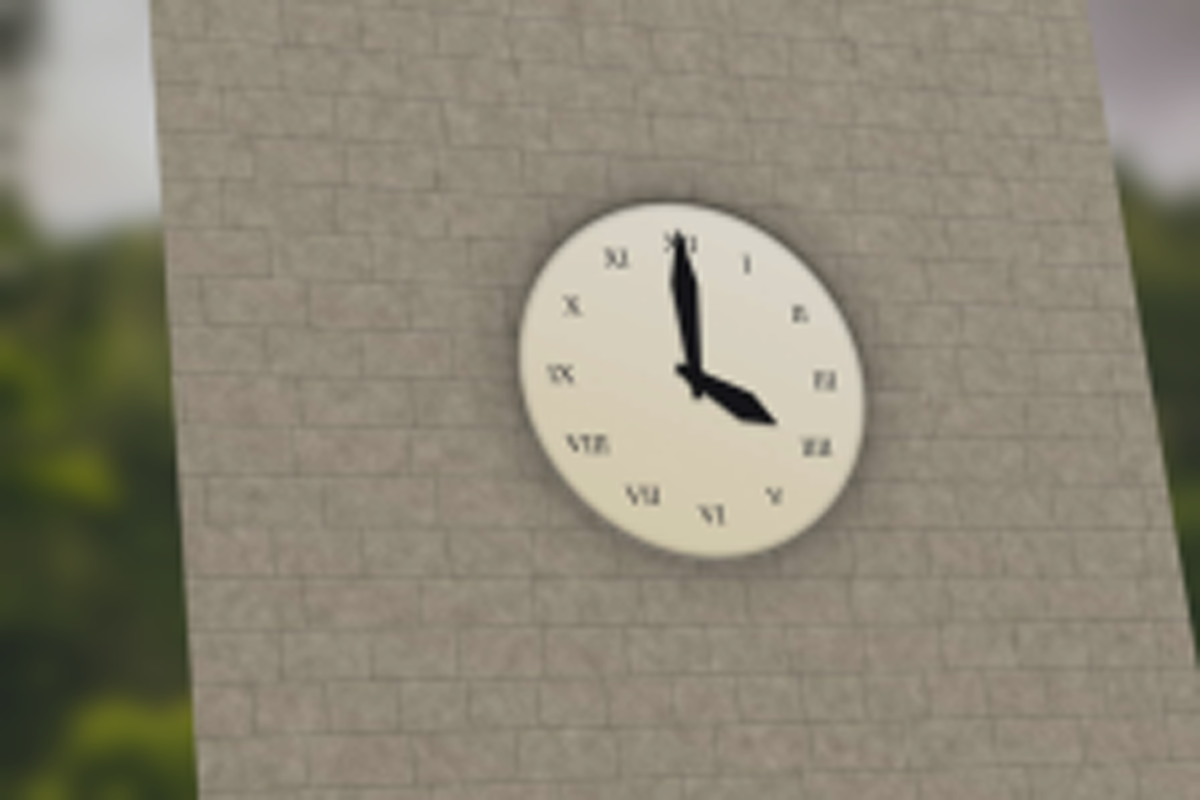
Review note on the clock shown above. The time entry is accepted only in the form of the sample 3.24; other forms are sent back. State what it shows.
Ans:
4.00
